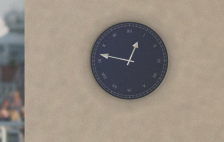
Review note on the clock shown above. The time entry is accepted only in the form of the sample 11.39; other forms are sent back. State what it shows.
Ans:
12.47
